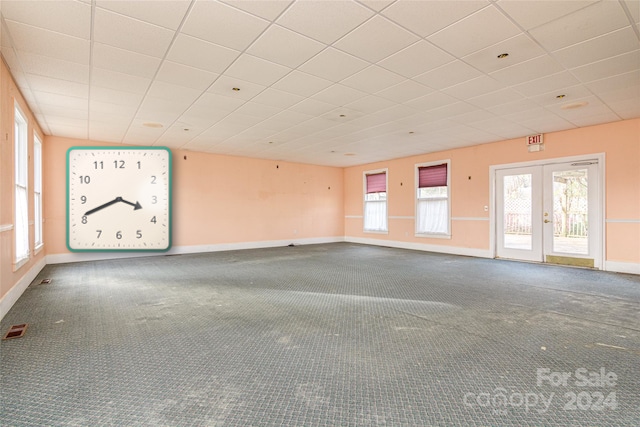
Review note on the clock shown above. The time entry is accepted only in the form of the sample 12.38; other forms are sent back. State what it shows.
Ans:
3.41
